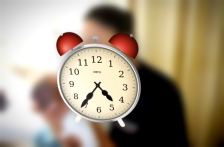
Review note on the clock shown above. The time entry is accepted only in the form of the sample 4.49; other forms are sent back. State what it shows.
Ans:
4.36
